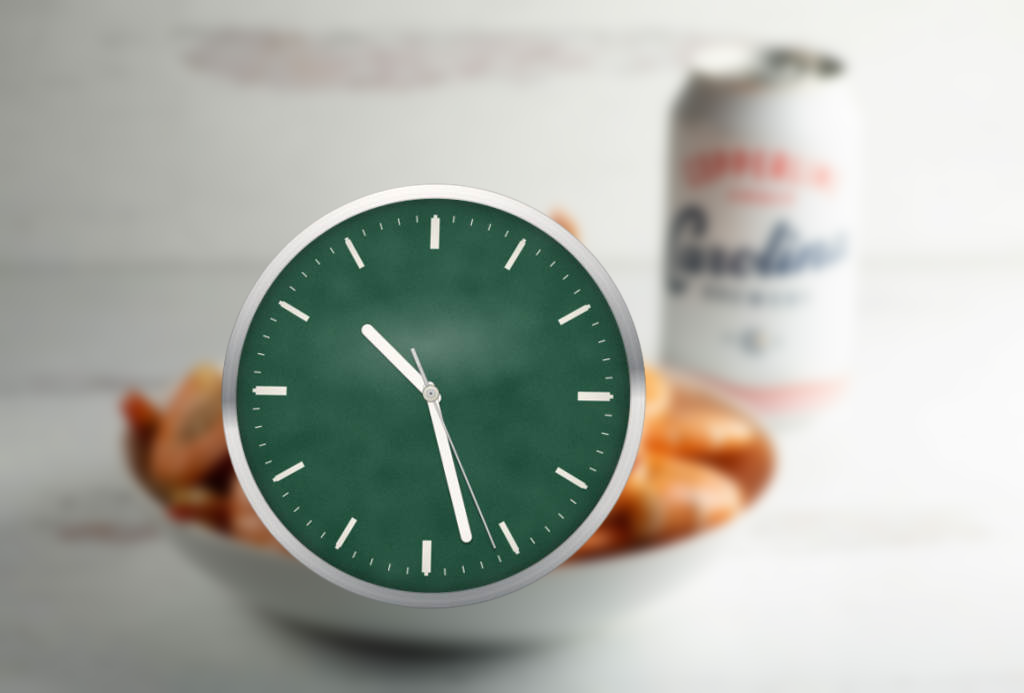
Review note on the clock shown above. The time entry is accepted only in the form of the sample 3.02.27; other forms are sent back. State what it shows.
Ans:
10.27.26
